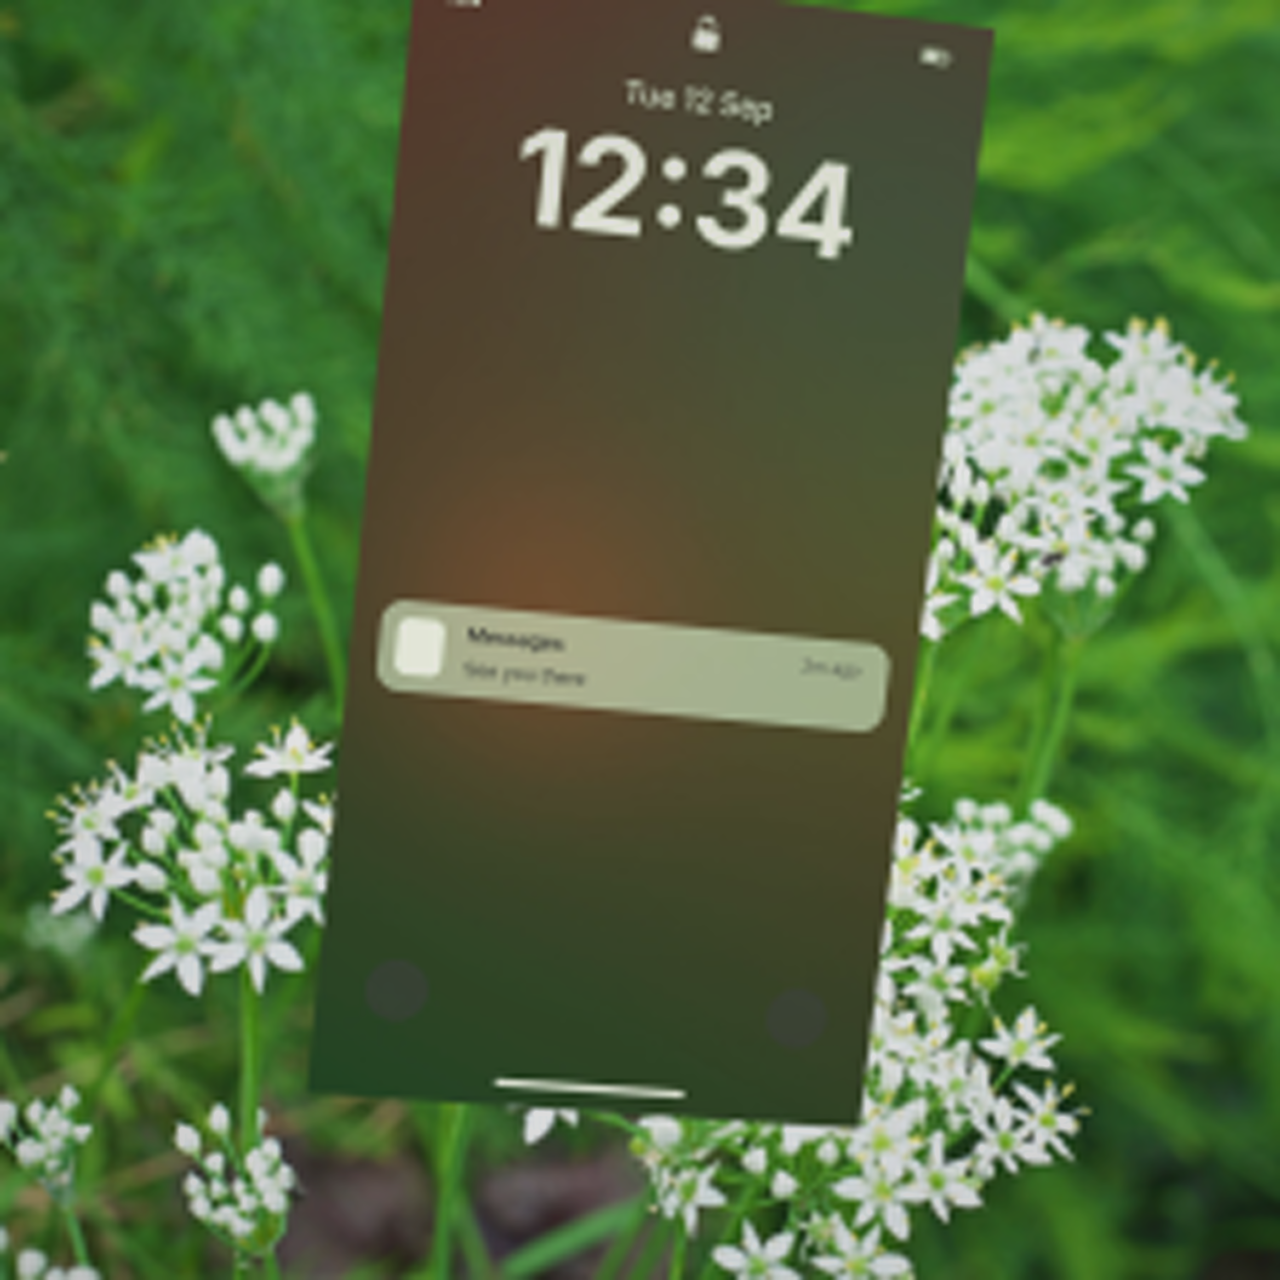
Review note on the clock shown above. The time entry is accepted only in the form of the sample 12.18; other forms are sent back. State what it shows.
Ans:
12.34
